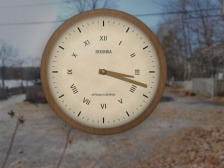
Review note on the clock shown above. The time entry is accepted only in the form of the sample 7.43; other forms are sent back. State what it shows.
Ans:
3.18
